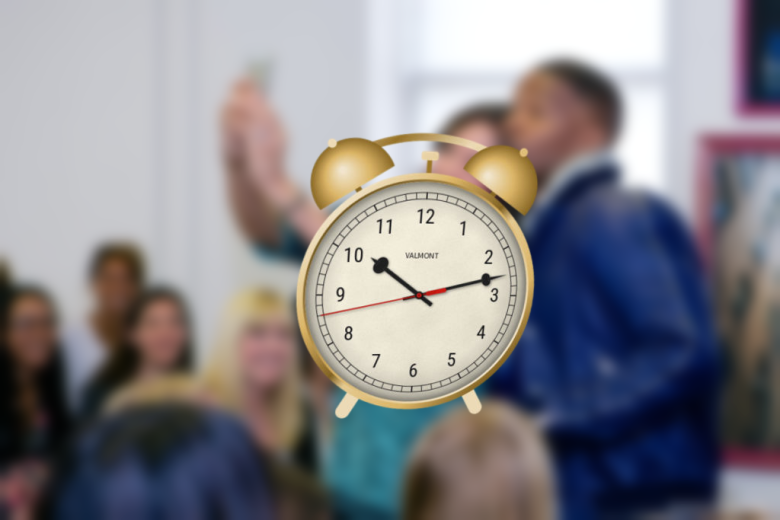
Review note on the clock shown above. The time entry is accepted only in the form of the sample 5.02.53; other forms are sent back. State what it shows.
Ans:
10.12.43
